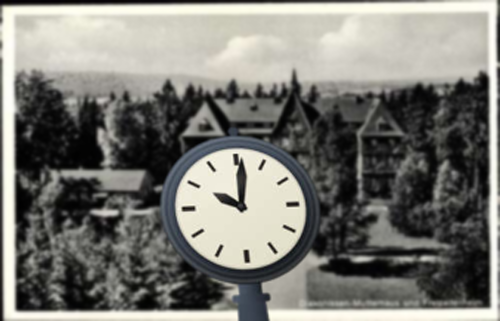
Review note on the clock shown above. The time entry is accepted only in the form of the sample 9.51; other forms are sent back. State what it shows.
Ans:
10.01
